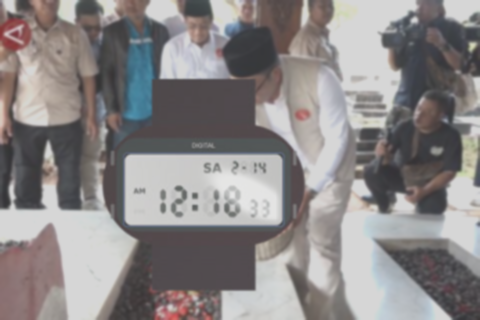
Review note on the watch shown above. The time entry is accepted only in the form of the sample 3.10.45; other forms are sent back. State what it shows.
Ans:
12.18.33
